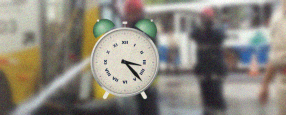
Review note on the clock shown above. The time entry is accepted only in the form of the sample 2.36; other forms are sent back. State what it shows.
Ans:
3.23
